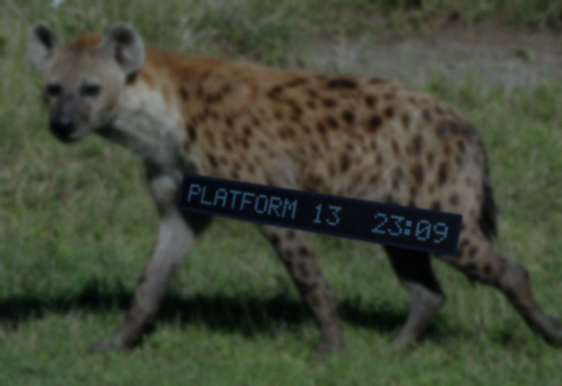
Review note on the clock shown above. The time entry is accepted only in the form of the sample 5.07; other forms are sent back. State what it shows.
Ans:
23.09
